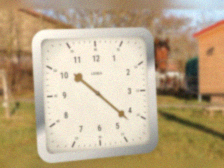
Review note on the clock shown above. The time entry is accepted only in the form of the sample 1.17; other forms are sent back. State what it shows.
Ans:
10.22
